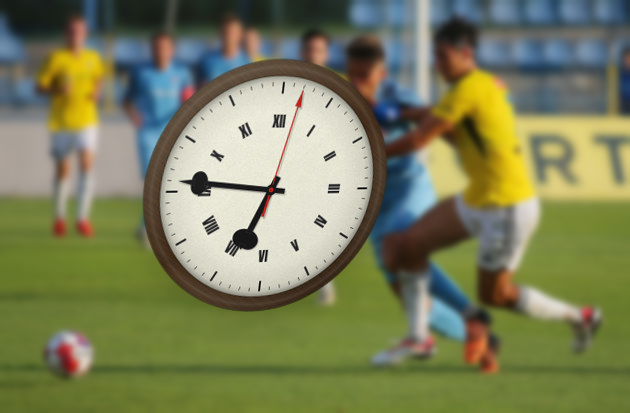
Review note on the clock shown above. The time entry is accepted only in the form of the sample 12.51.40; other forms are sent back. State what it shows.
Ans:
6.46.02
